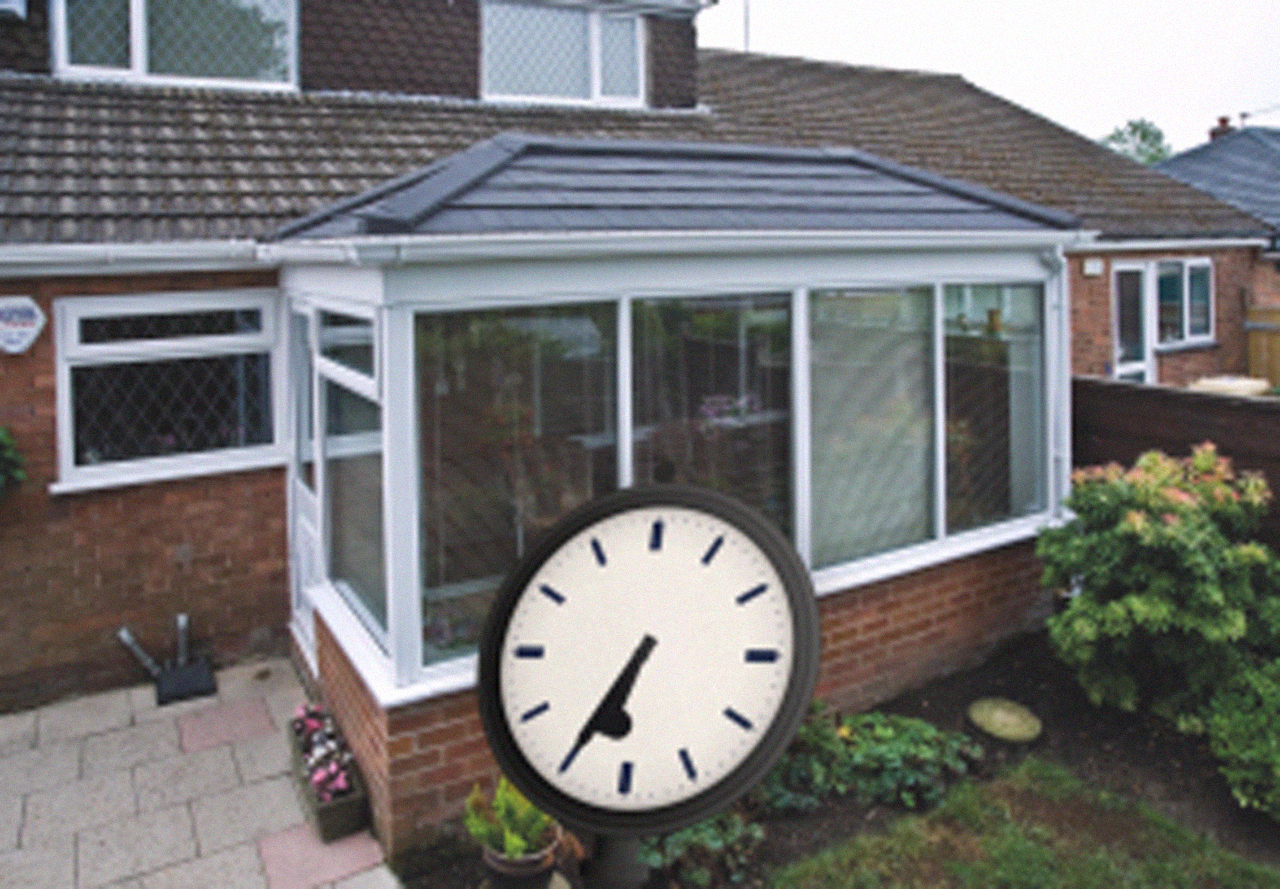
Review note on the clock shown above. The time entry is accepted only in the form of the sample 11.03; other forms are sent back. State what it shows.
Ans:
6.35
